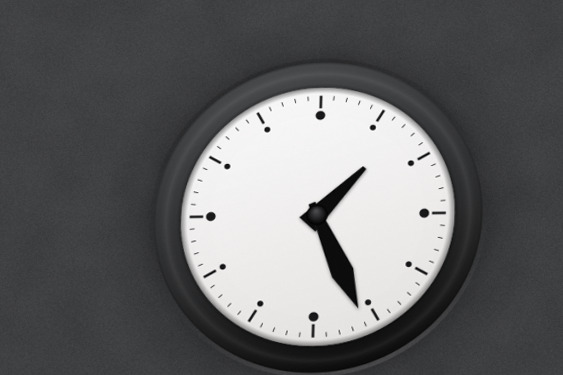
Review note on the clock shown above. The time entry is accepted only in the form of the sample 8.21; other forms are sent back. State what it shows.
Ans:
1.26
